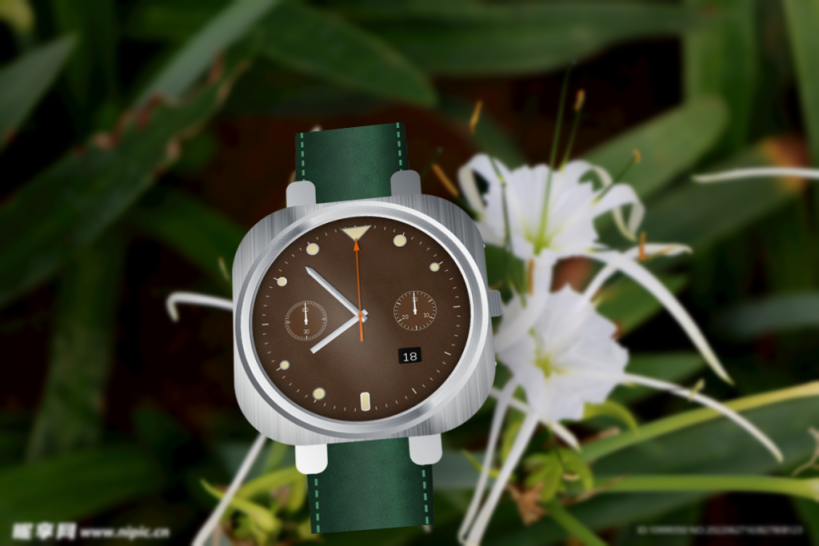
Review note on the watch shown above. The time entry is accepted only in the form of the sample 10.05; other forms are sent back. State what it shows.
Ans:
7.53
